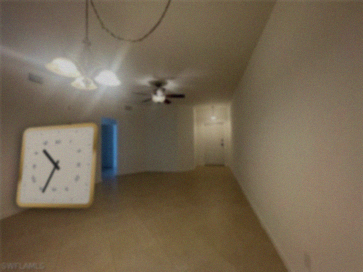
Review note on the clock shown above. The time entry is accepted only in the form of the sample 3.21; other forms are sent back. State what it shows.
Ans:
10.34
